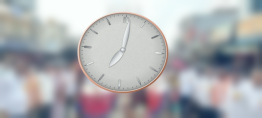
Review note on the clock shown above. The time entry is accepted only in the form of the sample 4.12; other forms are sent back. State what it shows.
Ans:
7.01
